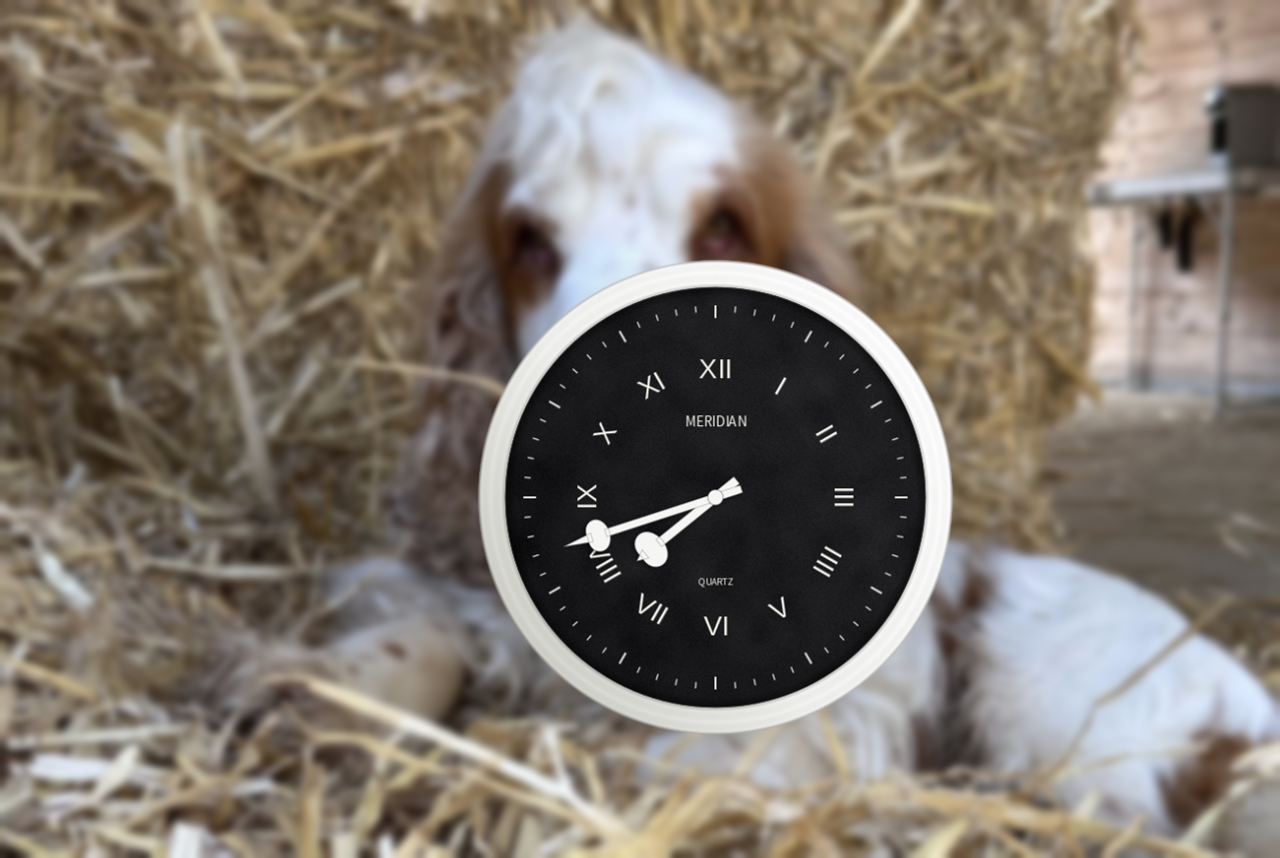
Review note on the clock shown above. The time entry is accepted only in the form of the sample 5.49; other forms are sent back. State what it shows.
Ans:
7.42
